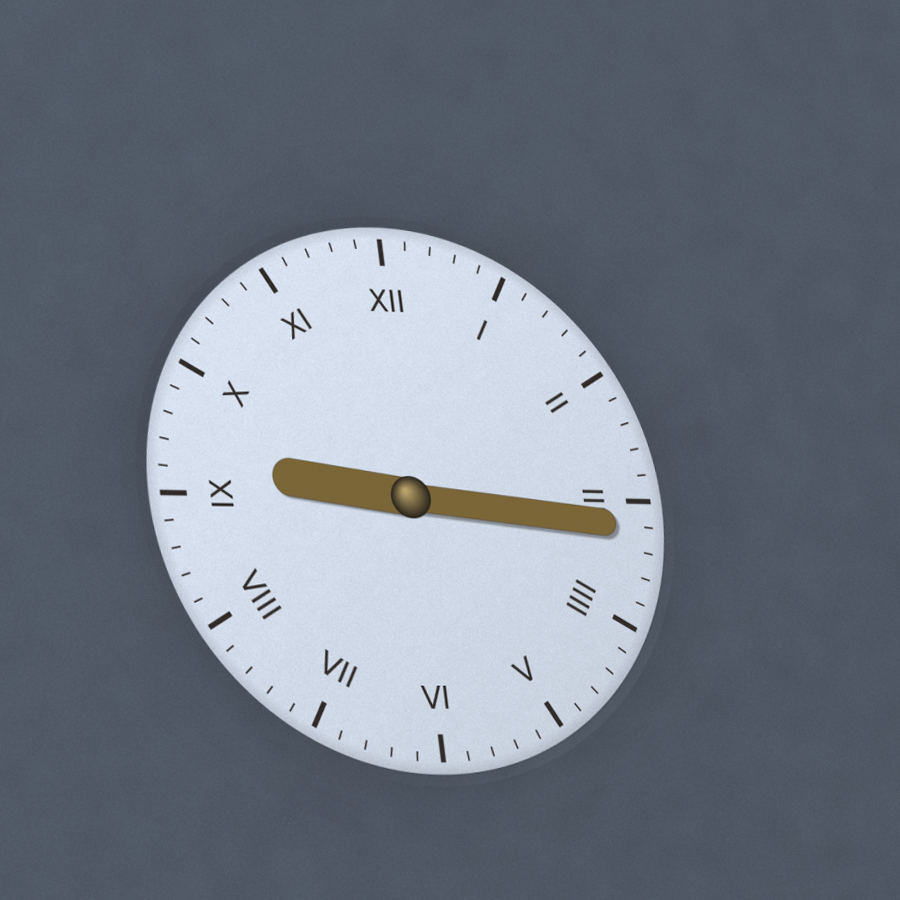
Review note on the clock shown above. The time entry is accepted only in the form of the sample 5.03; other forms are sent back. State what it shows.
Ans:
9.16
